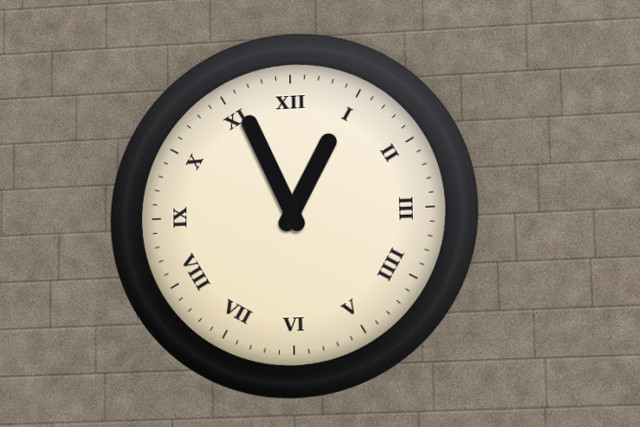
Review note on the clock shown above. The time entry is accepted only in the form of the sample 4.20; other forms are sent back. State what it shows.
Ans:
12.56
